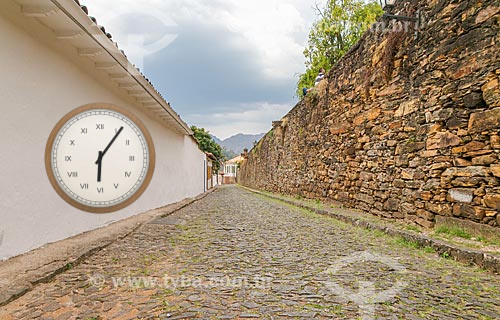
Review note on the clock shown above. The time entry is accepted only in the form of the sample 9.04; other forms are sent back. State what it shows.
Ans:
6.06
